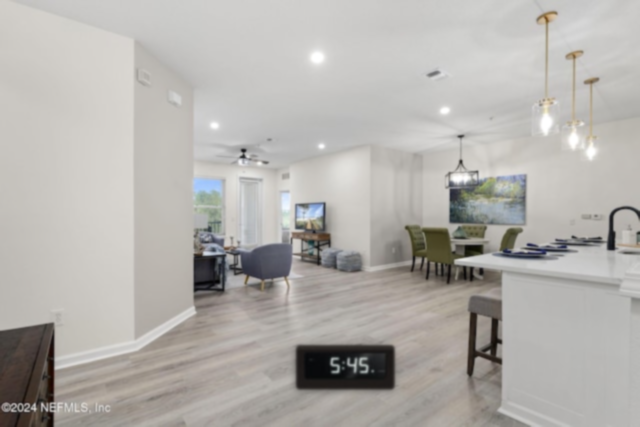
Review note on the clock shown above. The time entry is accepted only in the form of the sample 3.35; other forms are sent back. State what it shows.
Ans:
5.45
